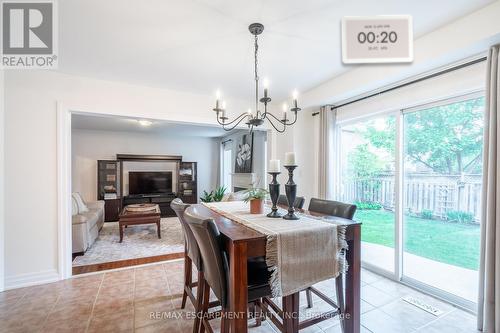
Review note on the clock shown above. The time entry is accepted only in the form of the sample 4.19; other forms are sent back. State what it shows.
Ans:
0.20
